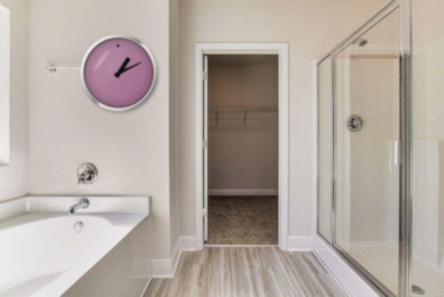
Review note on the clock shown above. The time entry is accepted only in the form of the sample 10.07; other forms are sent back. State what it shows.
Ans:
1.11
